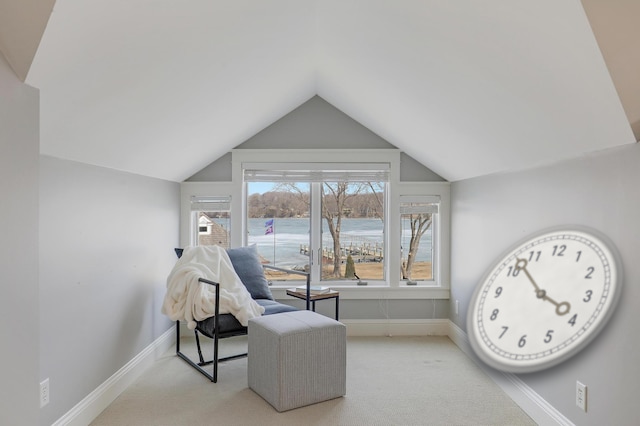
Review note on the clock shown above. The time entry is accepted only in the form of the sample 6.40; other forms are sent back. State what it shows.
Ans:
3.52
